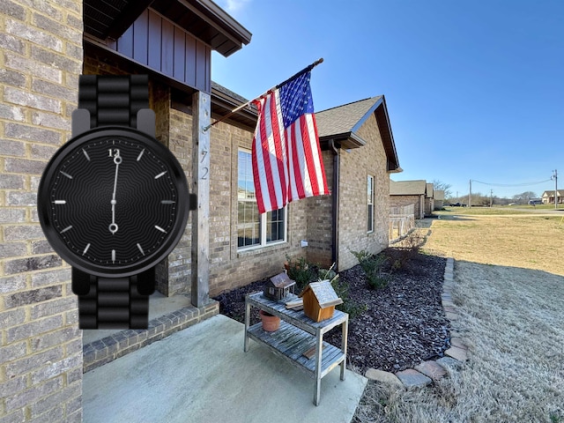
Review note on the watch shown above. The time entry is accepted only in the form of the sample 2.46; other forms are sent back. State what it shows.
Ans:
6.01
